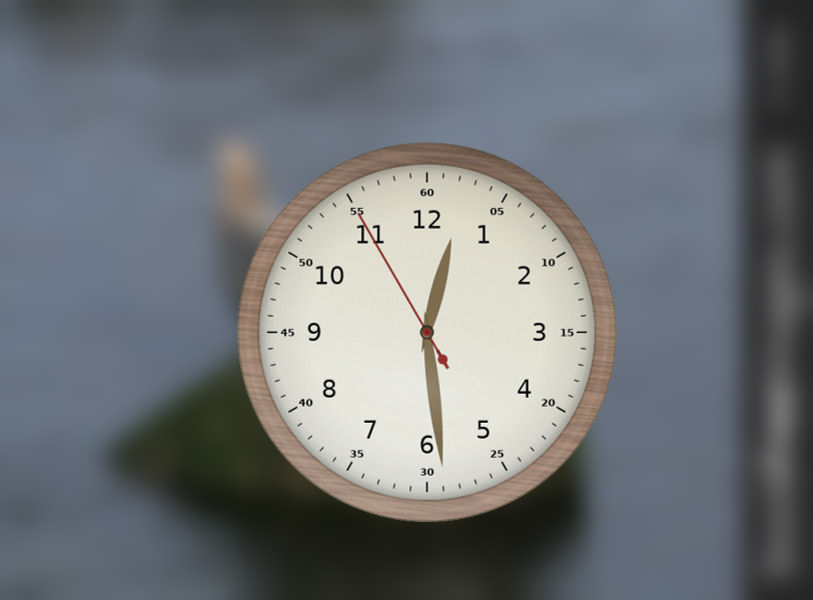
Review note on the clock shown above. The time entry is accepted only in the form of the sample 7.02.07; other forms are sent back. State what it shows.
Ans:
12.28.55
